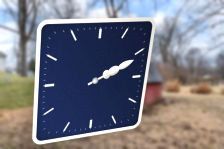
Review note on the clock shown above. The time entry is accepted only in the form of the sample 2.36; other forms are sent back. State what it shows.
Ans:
2.11
